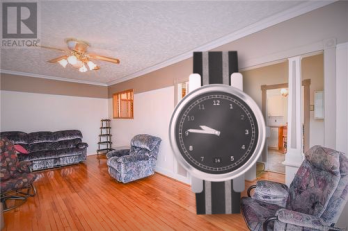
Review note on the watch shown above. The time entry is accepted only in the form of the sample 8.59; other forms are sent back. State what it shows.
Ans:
9.46
